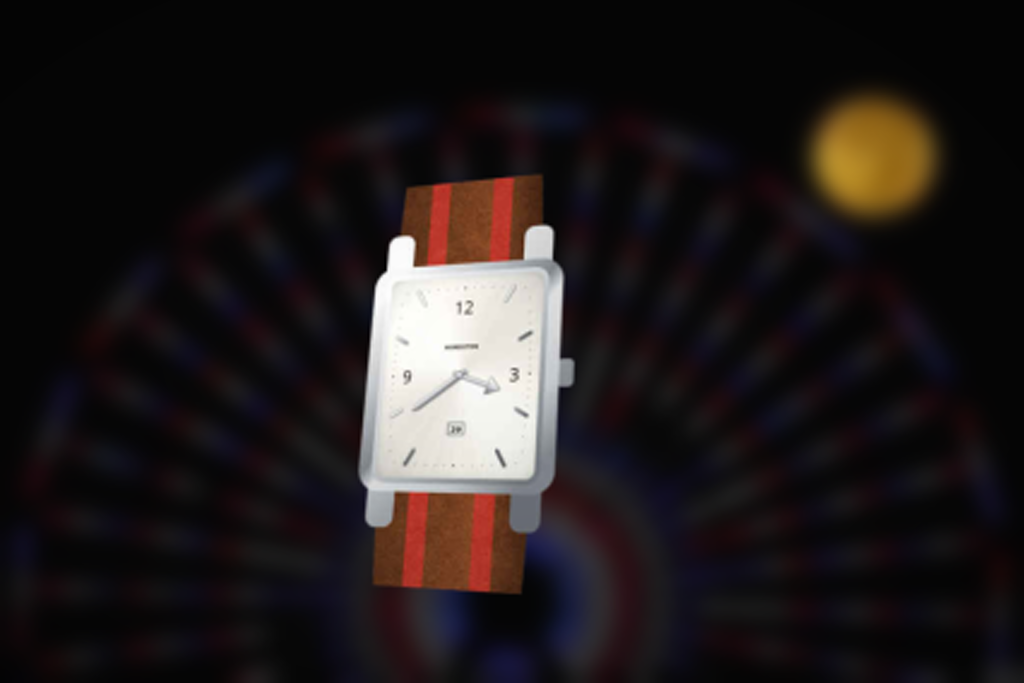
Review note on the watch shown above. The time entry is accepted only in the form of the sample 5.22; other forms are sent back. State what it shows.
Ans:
3.39
